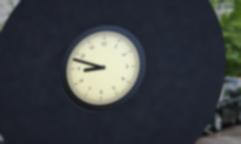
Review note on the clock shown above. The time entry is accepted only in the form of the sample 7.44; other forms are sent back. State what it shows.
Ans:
8.48
